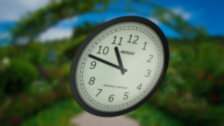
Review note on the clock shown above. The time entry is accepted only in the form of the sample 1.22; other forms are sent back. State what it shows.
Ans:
10.47
